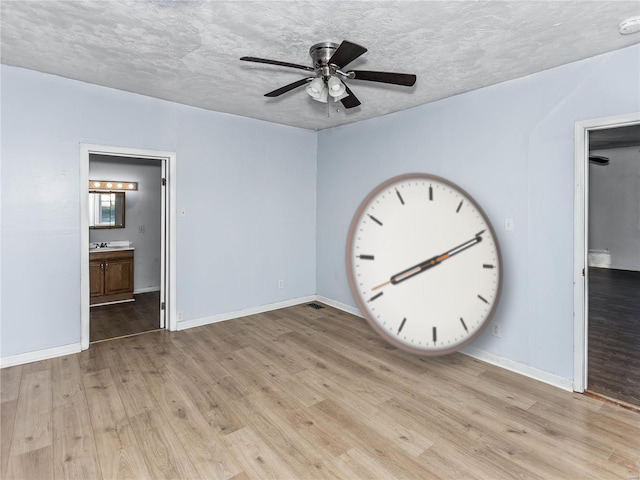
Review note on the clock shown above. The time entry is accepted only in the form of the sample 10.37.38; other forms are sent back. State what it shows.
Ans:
8.10.41
